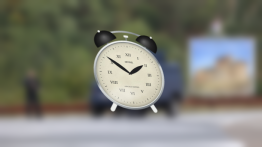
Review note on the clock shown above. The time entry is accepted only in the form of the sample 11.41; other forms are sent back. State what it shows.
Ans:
1.51
